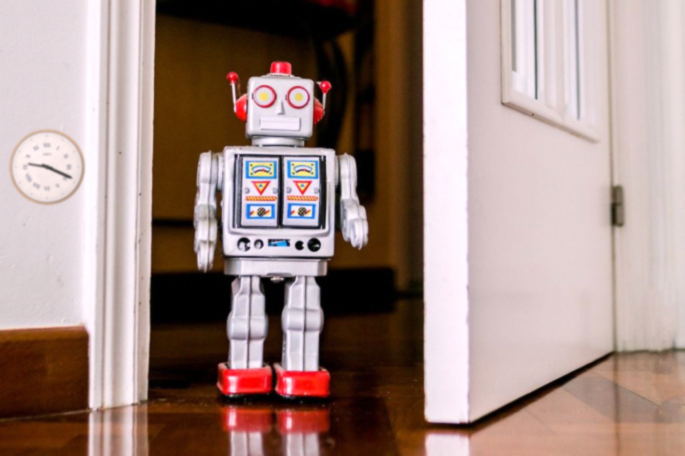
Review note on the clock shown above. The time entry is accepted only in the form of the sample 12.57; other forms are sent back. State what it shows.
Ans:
9.19
